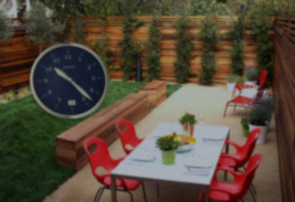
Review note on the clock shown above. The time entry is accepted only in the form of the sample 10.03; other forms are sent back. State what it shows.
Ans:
10.23
